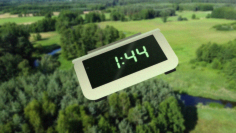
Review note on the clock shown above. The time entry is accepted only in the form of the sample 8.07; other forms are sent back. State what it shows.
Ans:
1.44
